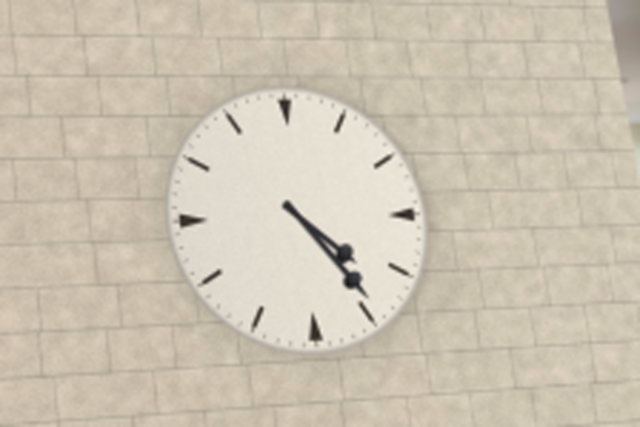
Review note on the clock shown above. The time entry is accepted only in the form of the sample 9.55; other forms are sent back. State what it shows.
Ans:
4.24
